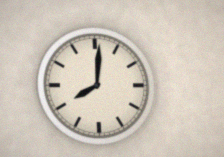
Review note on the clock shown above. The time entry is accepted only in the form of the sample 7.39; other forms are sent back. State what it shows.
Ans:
8.01
